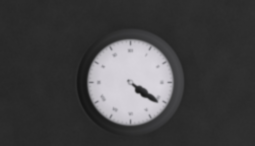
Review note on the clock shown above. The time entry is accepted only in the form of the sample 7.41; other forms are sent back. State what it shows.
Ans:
4.21
